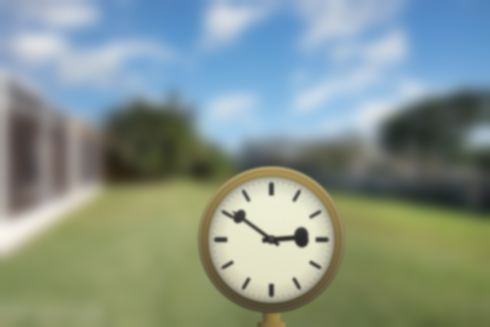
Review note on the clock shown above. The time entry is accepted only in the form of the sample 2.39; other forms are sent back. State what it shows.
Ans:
2.51
